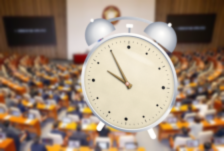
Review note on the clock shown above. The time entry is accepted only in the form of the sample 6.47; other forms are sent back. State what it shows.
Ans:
9.55
